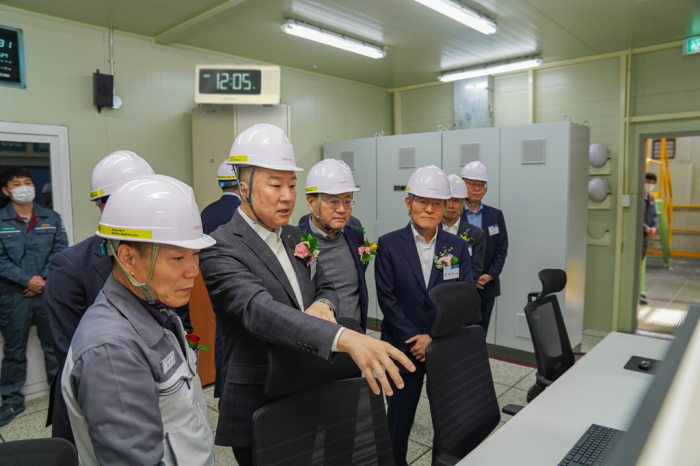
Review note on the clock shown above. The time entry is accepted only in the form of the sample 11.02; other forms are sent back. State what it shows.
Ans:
12.05
